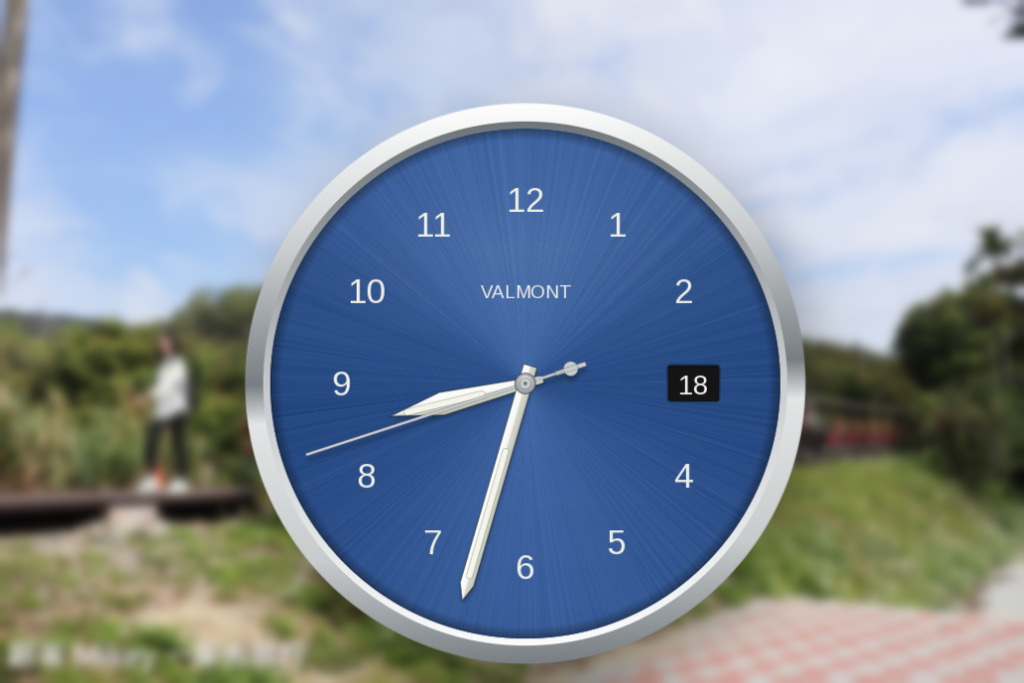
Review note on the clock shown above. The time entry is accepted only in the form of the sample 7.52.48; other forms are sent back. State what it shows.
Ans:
8.32.42
